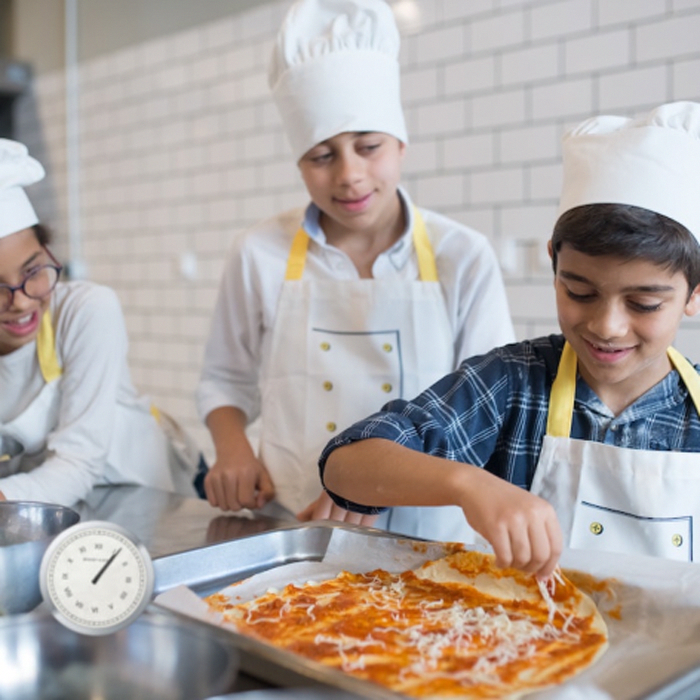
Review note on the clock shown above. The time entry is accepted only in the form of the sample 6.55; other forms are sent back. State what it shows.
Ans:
1.06
